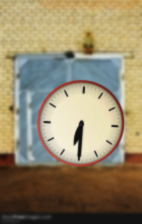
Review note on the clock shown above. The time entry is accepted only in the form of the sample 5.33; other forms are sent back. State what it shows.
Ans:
6.30
